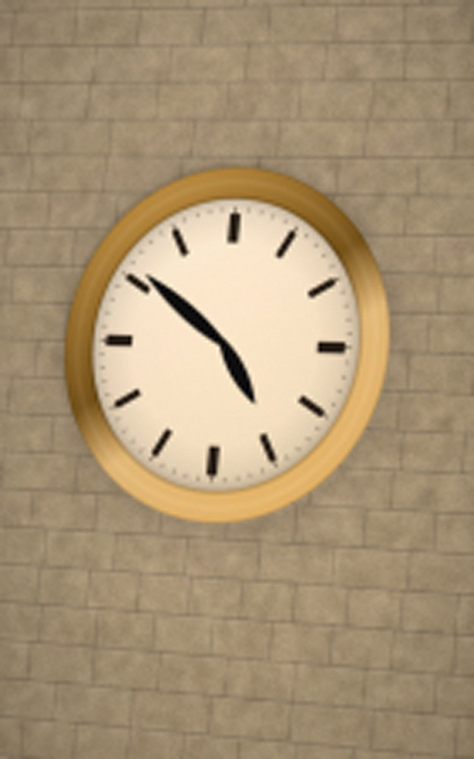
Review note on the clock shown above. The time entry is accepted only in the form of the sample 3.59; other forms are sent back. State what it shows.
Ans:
4.51
